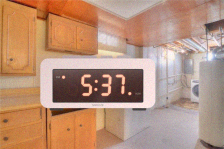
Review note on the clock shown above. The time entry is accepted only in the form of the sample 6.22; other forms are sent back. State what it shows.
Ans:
5.37
